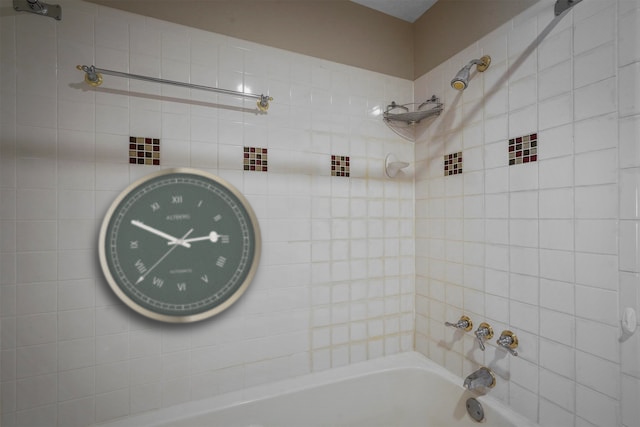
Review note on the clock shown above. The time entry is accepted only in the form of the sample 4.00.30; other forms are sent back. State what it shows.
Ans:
2.49.38
